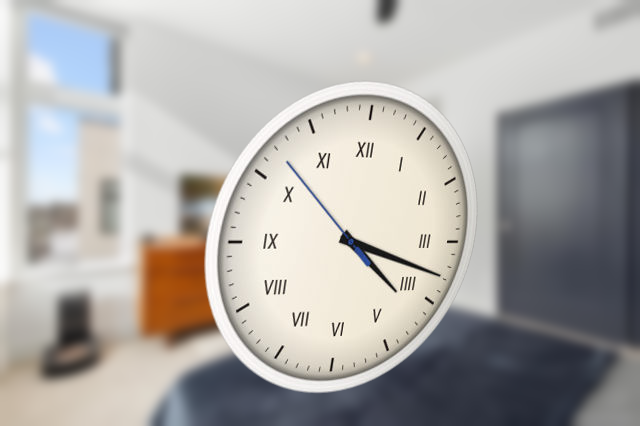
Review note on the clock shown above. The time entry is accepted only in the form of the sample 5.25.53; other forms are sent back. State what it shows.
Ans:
4.17.52
